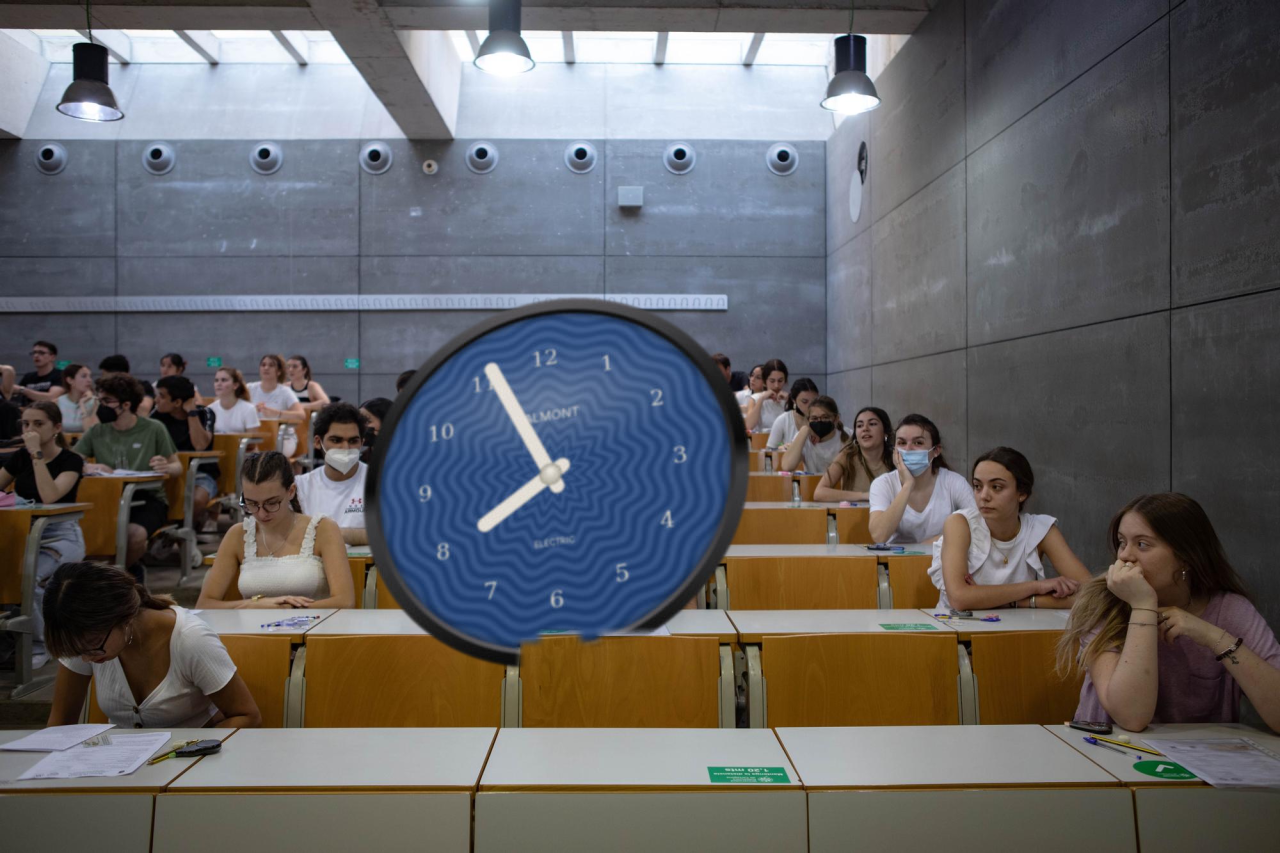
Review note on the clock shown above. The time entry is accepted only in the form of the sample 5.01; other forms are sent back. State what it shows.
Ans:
7.56
